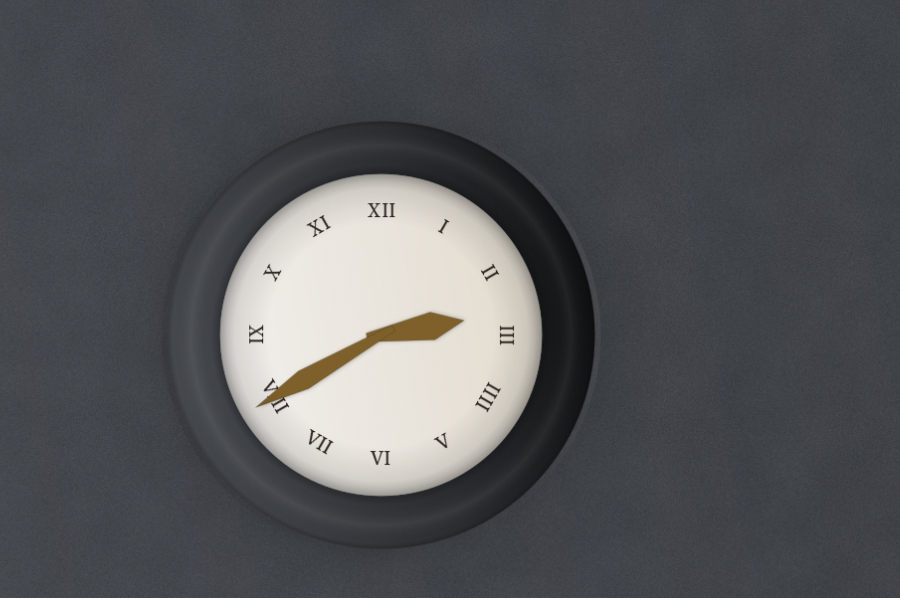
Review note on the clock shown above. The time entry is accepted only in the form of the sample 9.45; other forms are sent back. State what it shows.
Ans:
2.40
